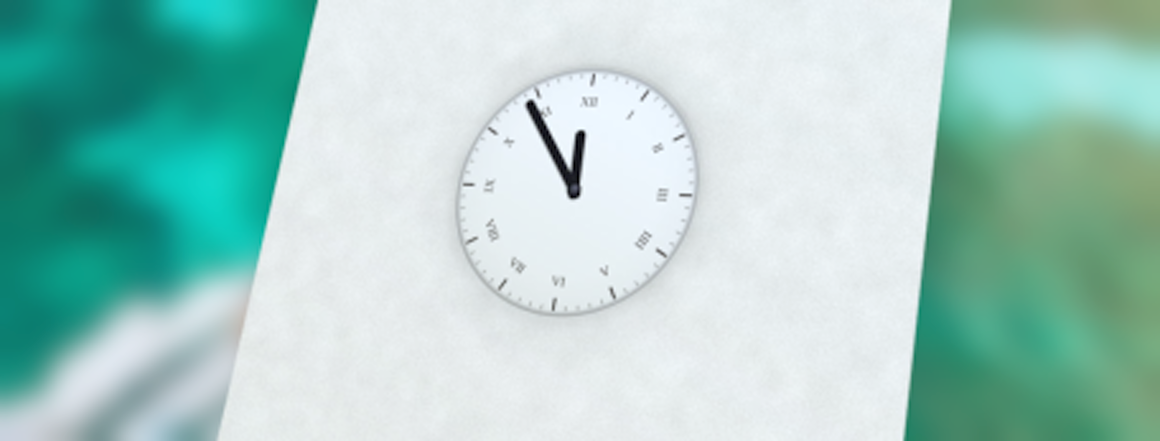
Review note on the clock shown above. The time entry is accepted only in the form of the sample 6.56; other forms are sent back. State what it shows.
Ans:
11.54
